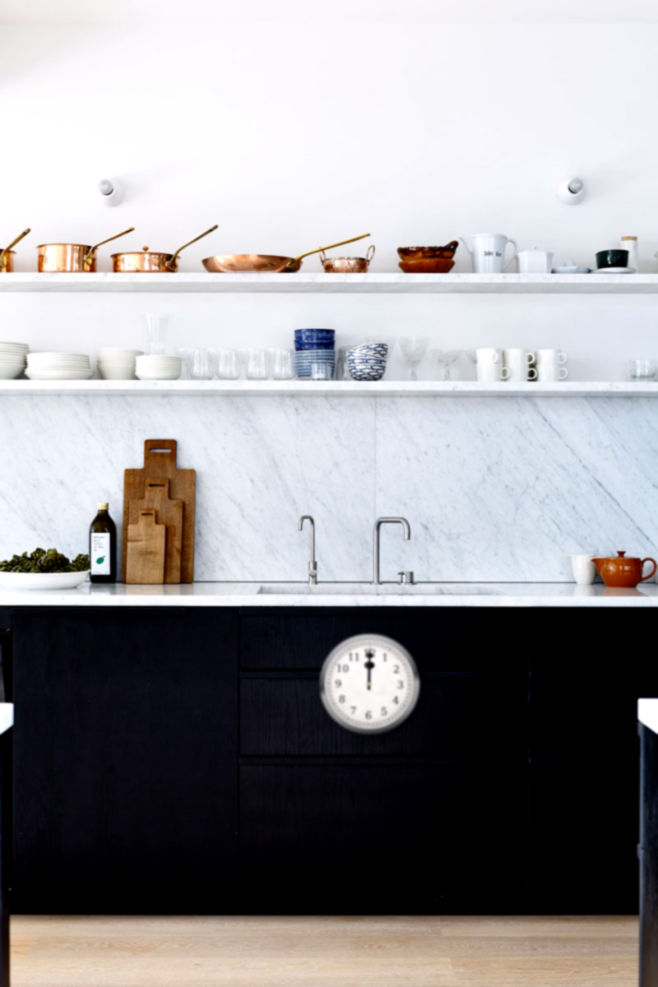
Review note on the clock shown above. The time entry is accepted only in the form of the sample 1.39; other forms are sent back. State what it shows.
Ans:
12.00
